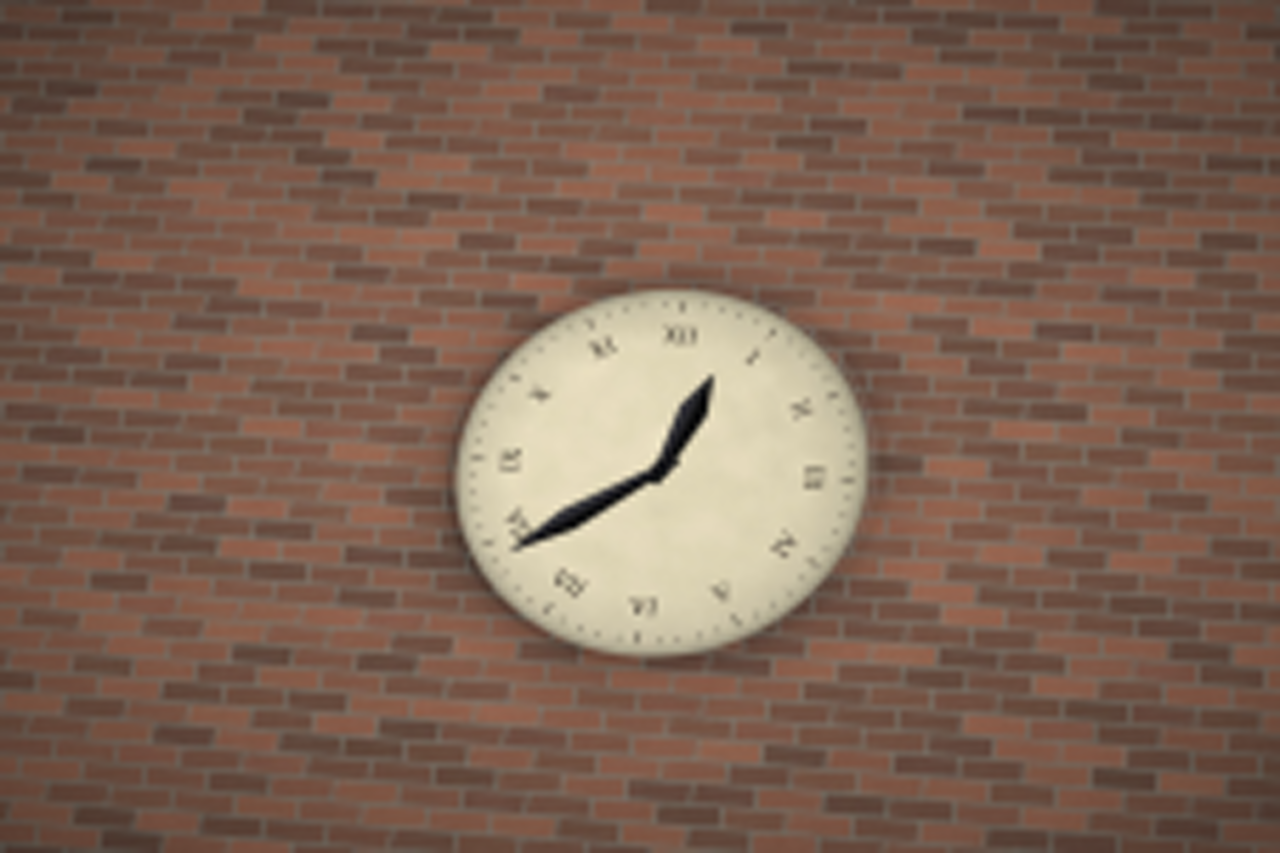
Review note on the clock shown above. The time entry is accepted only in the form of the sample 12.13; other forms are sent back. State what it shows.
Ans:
12.39
